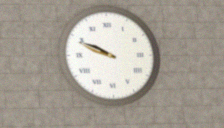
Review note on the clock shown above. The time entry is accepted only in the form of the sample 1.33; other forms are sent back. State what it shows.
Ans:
9.49
